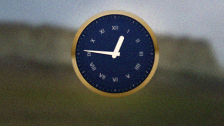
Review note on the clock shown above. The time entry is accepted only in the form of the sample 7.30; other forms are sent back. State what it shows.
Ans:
12.46
